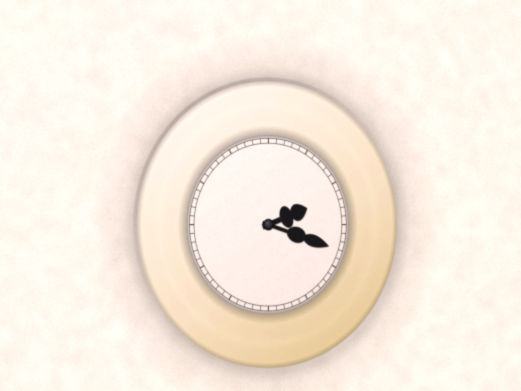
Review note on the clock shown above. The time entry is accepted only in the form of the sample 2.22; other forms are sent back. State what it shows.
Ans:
2.18
